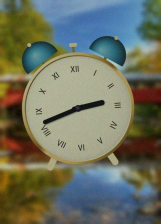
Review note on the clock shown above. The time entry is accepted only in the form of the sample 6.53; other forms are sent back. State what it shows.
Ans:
2.42
